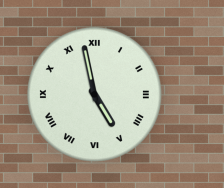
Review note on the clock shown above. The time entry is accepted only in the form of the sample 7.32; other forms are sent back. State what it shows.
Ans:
4.58
